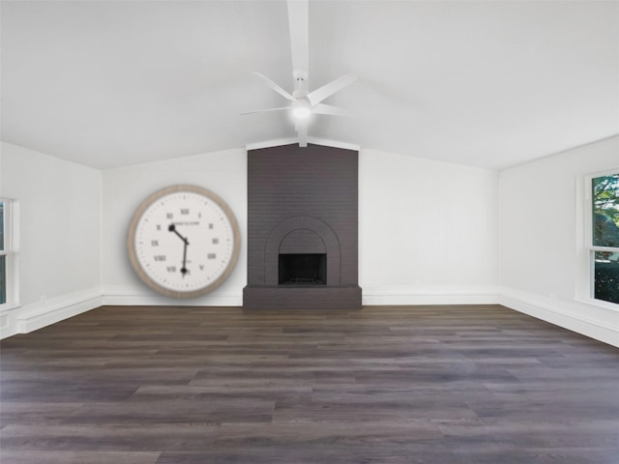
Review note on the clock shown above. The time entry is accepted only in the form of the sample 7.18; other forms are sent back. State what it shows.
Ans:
10.31
